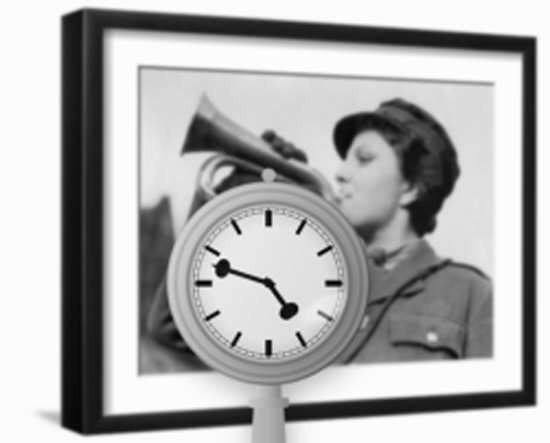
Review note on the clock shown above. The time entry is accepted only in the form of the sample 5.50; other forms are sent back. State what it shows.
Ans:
4.48
